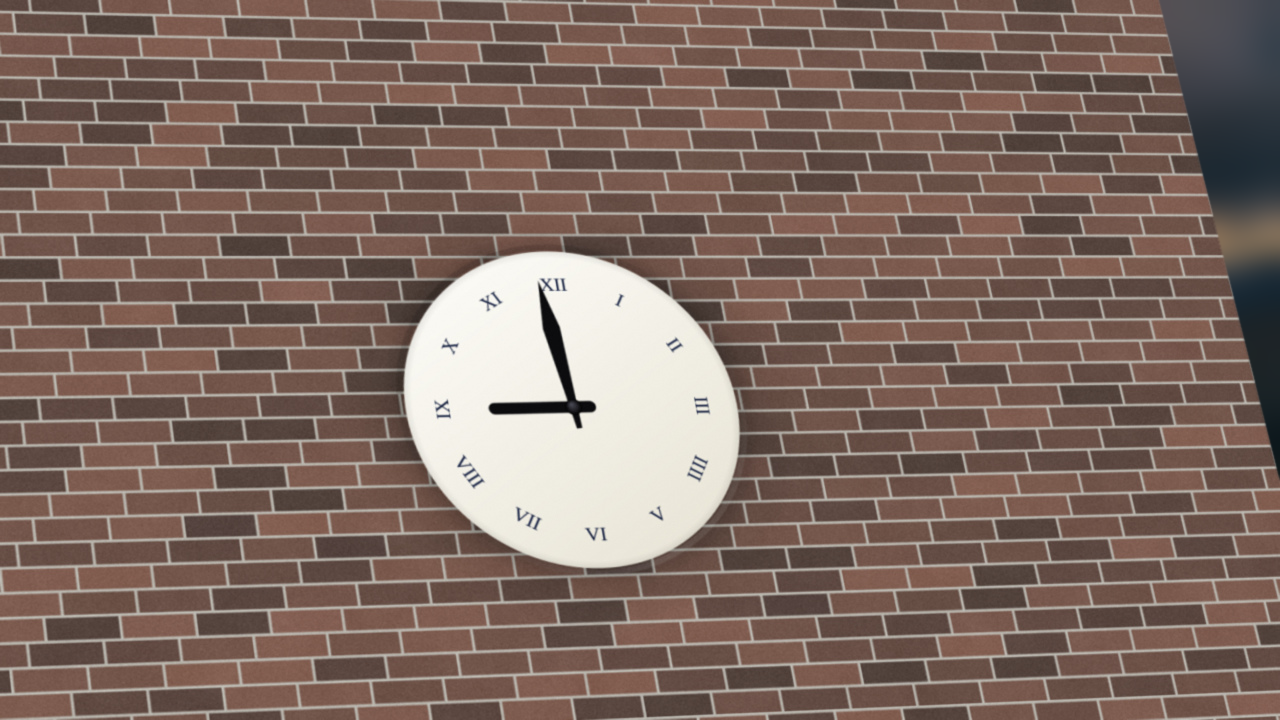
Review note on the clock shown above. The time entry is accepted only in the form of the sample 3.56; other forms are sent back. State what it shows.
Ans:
8.59
